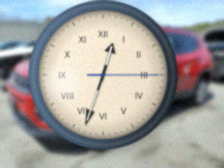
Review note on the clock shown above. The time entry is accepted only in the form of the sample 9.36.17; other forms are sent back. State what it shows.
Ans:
12.33.15
